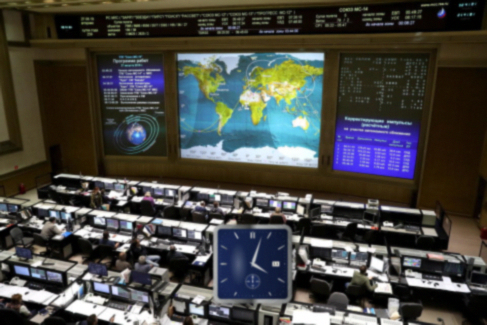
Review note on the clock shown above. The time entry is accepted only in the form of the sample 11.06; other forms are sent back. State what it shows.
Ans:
4.03
